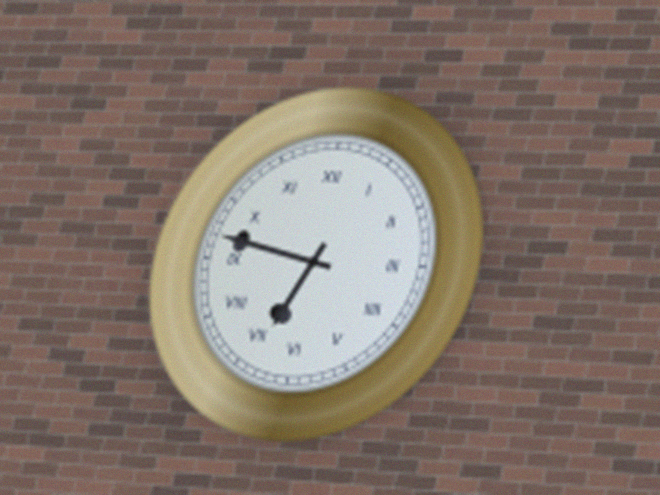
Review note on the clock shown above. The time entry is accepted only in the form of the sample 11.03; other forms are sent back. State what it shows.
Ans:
6.47
